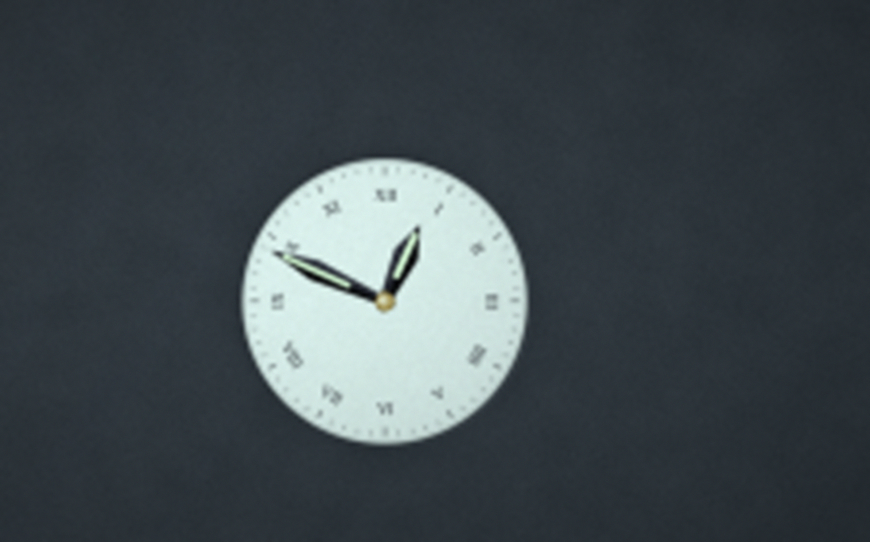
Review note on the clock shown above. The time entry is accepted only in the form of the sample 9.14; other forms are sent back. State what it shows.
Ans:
12.49
